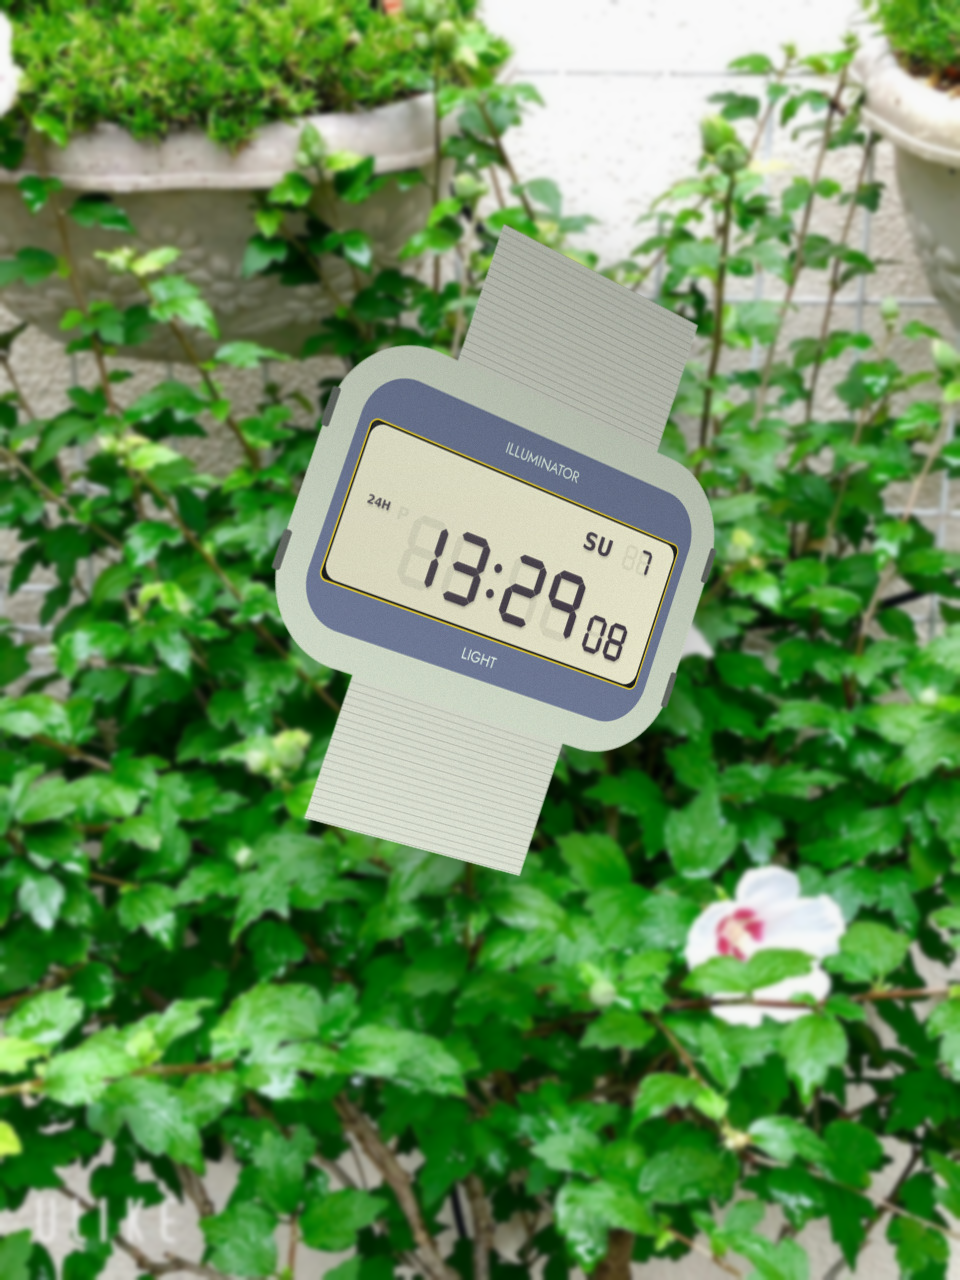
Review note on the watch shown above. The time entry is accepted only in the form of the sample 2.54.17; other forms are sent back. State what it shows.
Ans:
13.29.08
